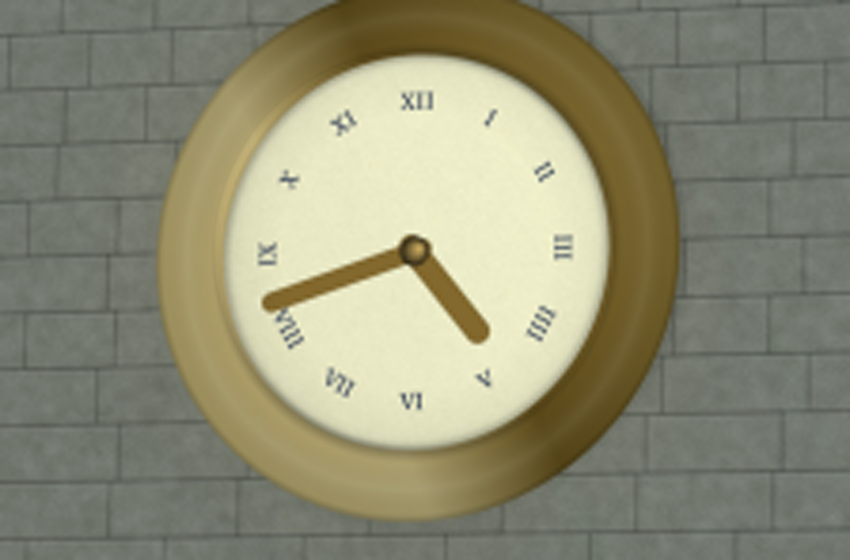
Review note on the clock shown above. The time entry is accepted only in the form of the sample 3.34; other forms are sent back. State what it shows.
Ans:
4.42
